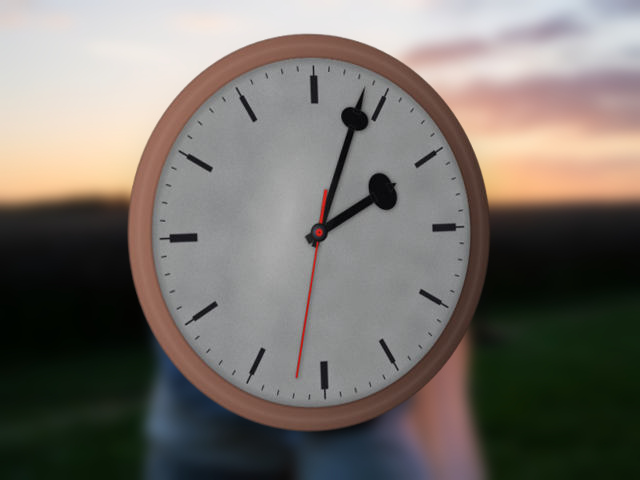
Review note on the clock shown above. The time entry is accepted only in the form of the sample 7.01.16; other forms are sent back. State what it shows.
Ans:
2.03.32
